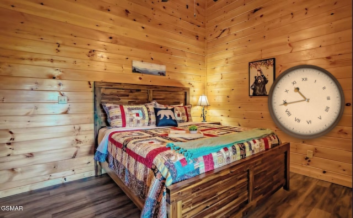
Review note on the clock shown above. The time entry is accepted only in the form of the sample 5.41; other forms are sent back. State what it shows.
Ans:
10.44
